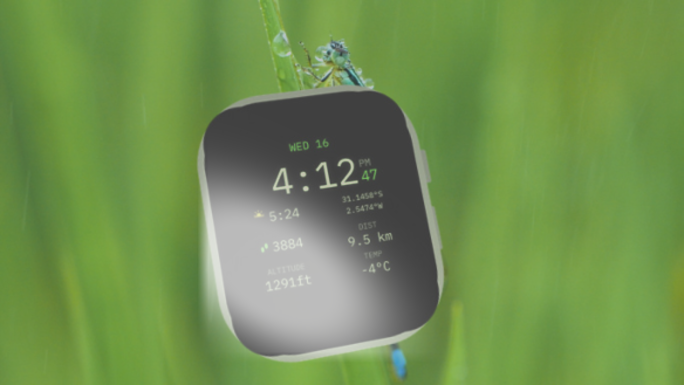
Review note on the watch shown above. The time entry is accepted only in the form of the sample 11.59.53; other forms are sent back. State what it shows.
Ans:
4.12.47
